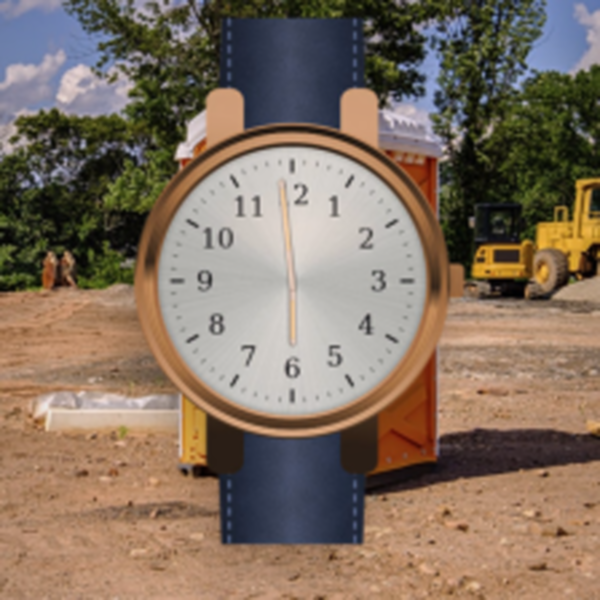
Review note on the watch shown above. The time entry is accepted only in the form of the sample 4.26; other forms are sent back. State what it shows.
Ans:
5.59
